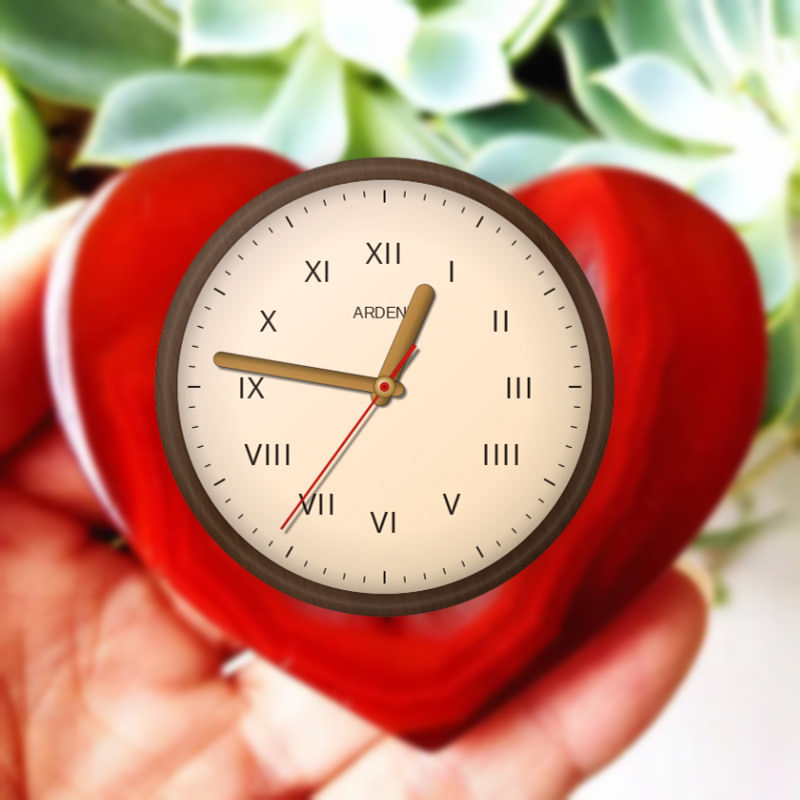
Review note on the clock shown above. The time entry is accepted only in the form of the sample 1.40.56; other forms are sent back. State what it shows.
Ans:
12.46.36
